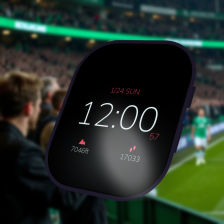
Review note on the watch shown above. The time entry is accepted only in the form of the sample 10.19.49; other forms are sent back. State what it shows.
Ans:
12.00.57
